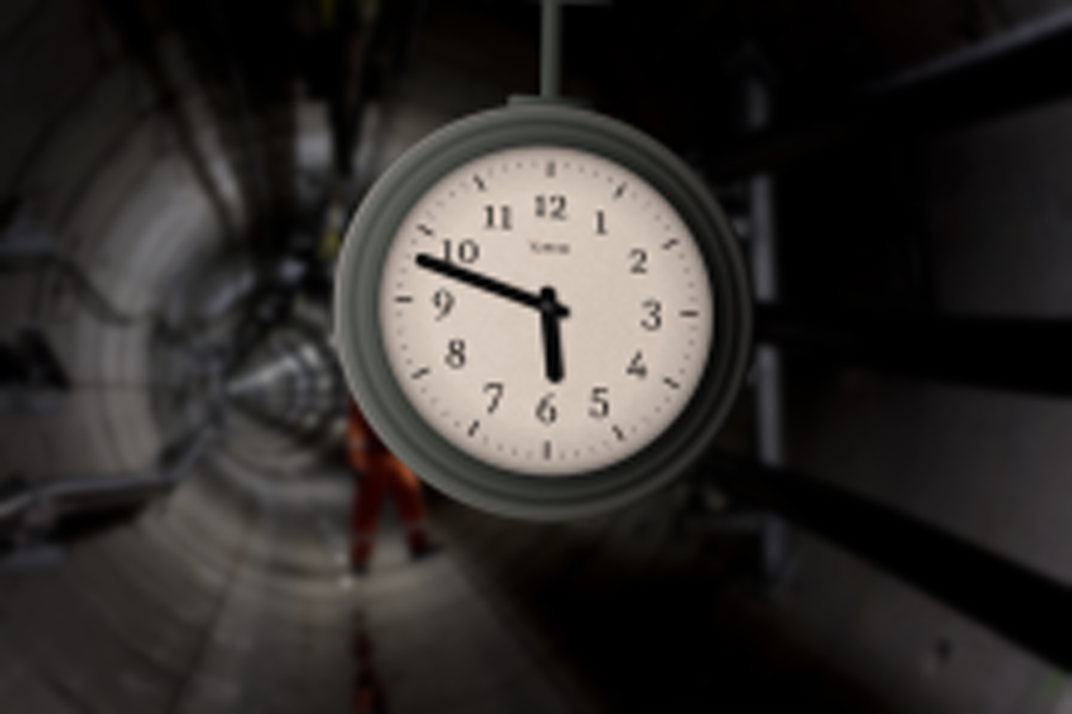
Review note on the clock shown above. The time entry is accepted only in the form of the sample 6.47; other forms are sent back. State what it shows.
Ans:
5.48
